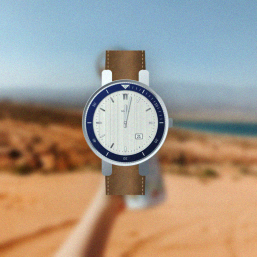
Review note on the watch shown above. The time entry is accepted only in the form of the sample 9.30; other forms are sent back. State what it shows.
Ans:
12.02
